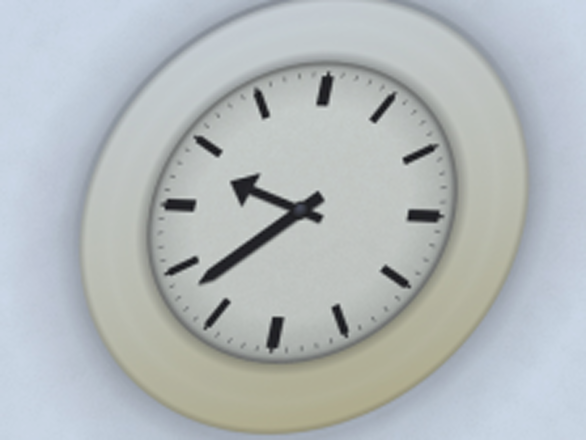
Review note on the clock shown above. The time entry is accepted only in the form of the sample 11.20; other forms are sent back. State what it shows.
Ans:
9.38
